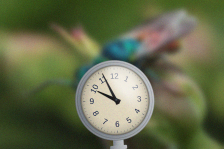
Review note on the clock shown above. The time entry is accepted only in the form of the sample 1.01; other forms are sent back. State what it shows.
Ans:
9.56
